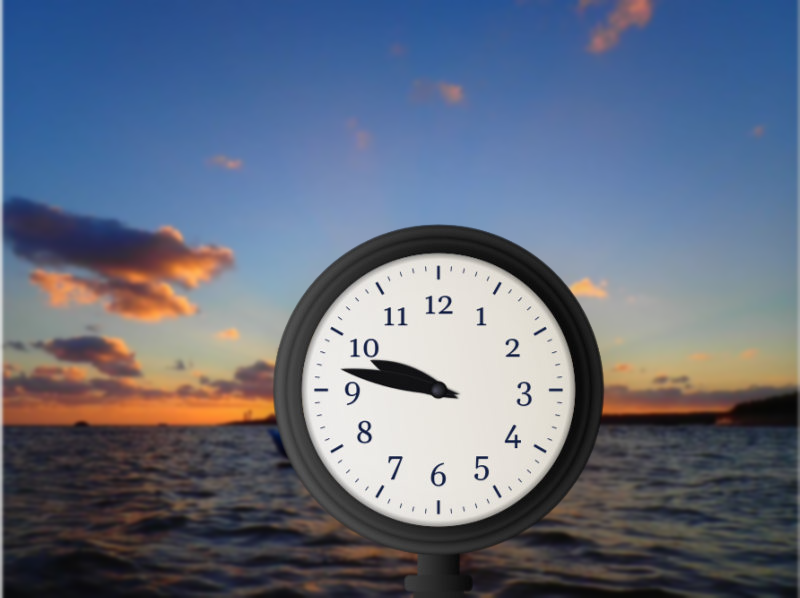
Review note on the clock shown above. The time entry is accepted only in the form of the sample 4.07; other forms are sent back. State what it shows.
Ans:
9.47
